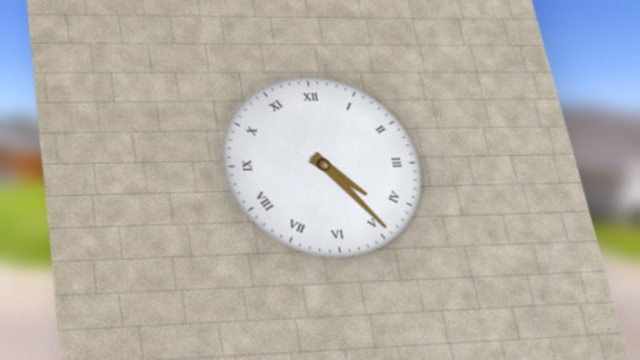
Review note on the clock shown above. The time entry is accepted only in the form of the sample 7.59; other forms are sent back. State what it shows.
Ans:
4.24
